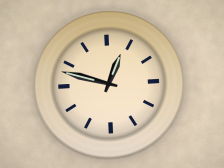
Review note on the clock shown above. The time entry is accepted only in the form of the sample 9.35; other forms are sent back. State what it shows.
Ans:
12.48
